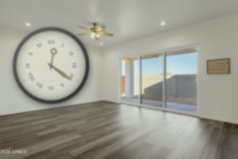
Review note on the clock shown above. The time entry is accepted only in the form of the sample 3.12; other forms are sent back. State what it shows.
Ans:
12.21
